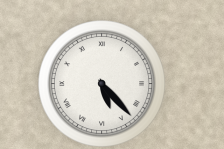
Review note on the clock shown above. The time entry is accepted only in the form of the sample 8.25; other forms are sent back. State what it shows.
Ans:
5.23
